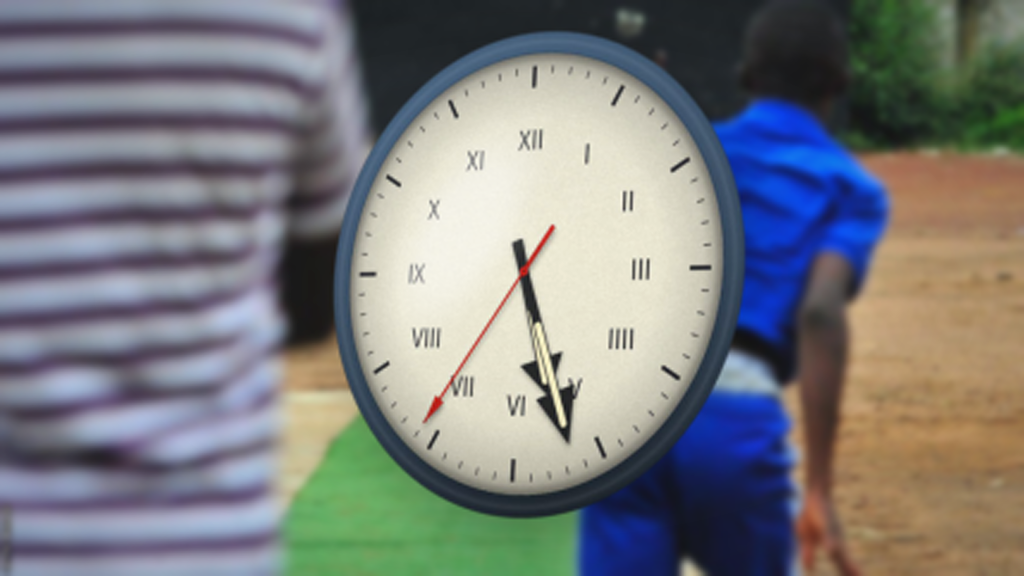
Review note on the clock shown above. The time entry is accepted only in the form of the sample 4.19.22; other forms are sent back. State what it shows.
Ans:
5.26.36
